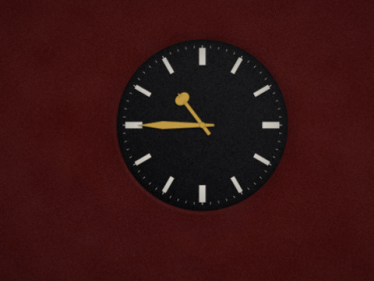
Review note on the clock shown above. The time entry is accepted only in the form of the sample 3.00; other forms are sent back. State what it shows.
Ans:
10.45
